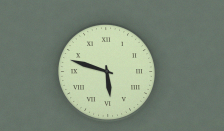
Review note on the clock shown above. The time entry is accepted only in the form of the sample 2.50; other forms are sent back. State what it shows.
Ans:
5.48
